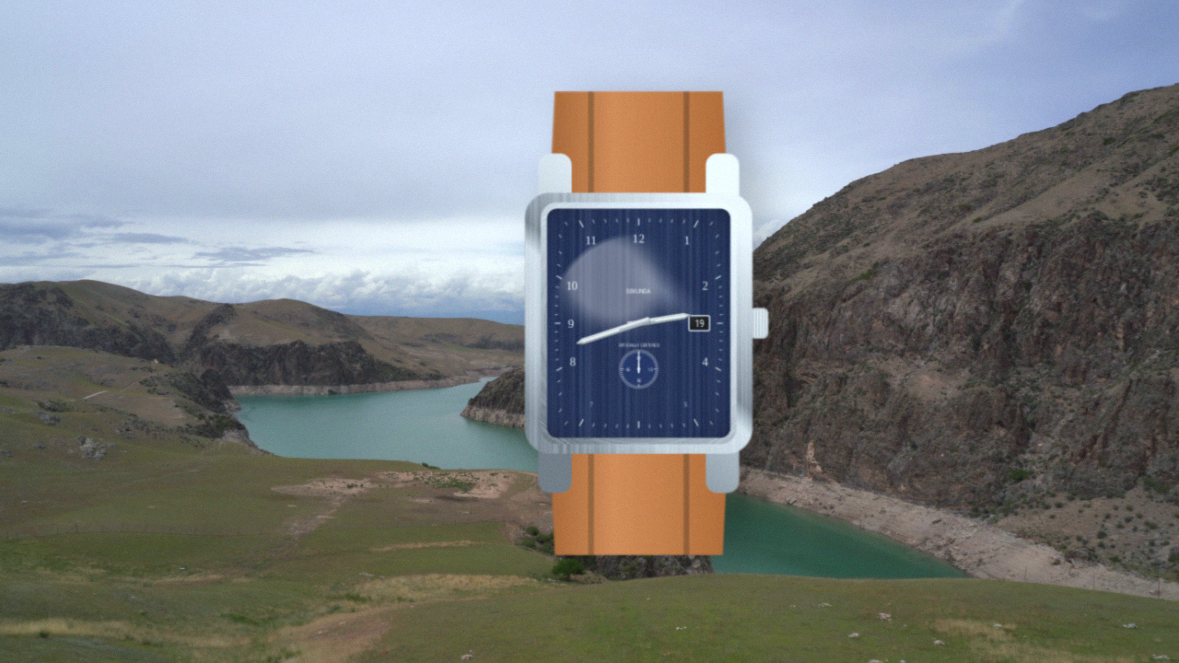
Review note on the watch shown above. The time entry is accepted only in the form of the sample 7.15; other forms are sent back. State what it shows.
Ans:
2.42
